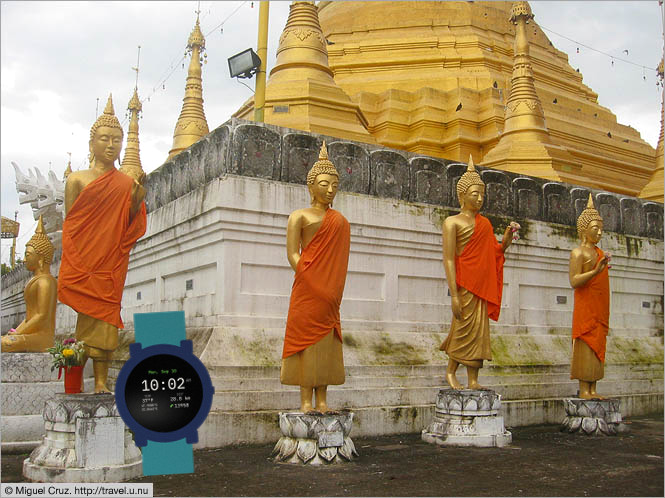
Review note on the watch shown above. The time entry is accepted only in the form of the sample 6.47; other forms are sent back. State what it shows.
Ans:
10.02
